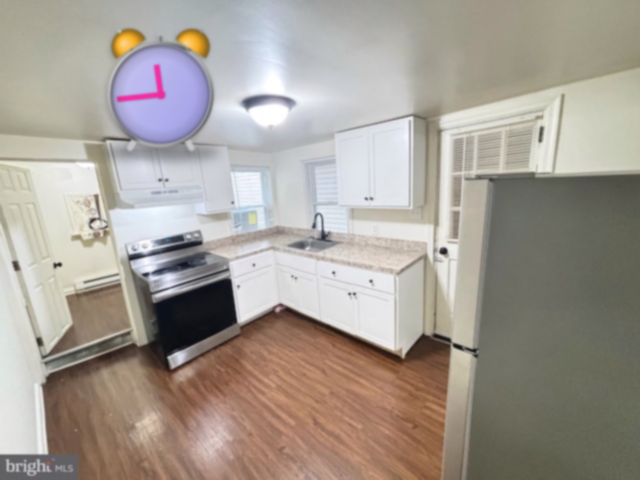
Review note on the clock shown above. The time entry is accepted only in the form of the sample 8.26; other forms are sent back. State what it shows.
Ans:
11.44
